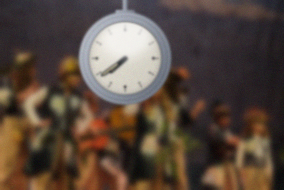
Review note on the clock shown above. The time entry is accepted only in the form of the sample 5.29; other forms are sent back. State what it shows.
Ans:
7.39
